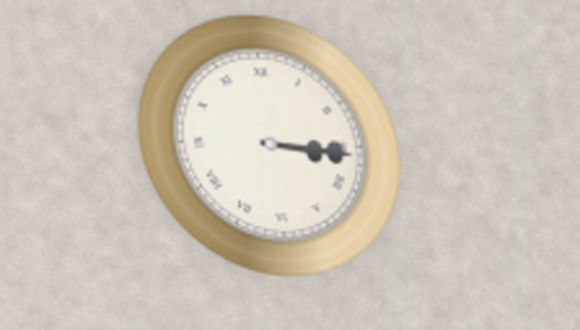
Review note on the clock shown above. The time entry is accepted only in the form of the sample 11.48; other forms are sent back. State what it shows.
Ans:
3.16
